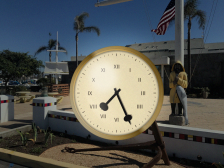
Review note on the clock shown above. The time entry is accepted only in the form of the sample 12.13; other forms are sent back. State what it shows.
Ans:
7.26
